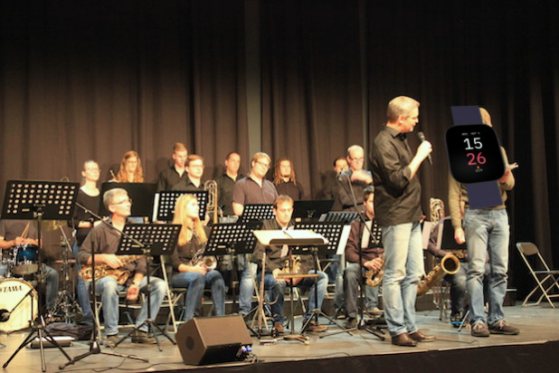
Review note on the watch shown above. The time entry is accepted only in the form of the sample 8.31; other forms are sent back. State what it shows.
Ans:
15.26
